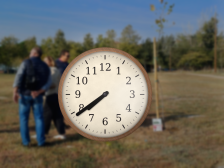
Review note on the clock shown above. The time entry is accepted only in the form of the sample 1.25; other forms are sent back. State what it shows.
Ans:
7.39
